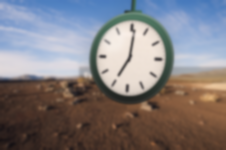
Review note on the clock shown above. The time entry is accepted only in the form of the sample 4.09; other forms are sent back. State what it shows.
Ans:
7.01
